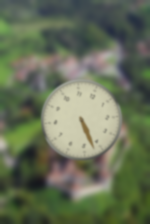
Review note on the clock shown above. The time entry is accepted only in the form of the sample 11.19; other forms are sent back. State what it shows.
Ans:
4.22
